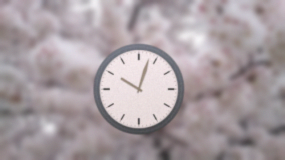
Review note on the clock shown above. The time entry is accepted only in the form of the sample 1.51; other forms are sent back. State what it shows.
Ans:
10.03
